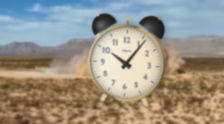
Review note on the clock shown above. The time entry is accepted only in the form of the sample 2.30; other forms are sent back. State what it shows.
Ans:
10.06
